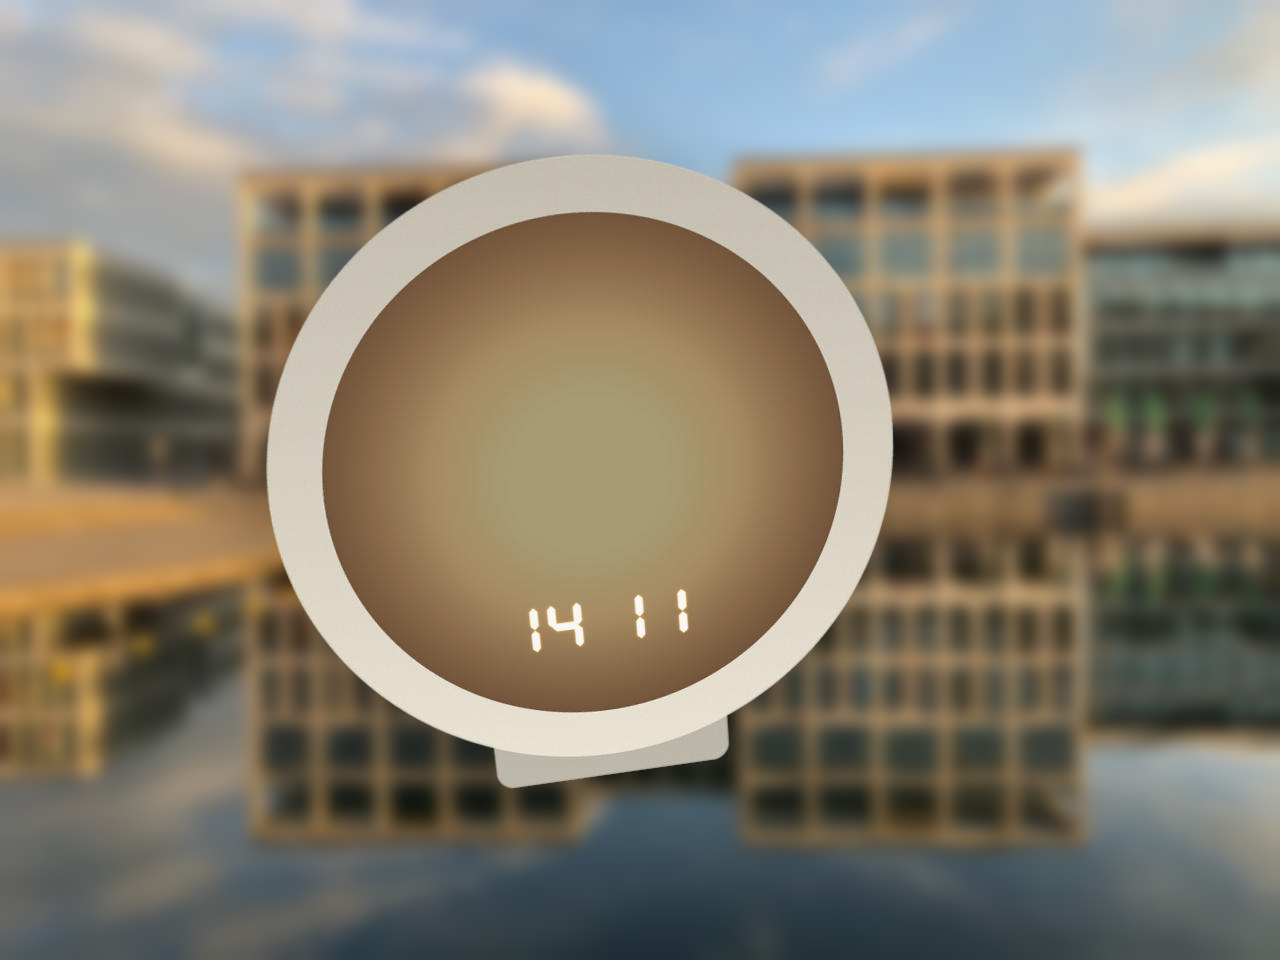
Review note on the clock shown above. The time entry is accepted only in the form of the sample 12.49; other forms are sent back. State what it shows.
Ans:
14.11
